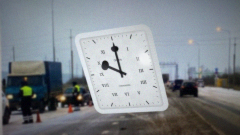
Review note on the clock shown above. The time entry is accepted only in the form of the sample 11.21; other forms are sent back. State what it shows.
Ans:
10.00
